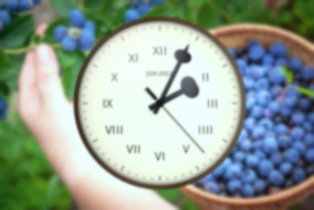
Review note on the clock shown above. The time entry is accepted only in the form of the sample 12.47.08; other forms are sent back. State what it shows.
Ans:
2.04.23
